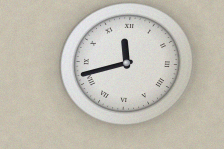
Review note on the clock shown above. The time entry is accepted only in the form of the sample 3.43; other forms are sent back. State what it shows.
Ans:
11.42
